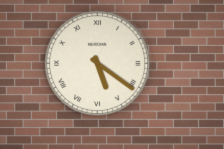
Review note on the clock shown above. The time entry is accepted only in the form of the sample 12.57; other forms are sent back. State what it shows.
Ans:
5.21
